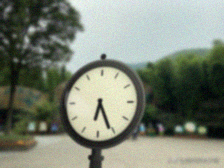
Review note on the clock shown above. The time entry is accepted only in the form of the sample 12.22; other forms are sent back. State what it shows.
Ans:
6.26
